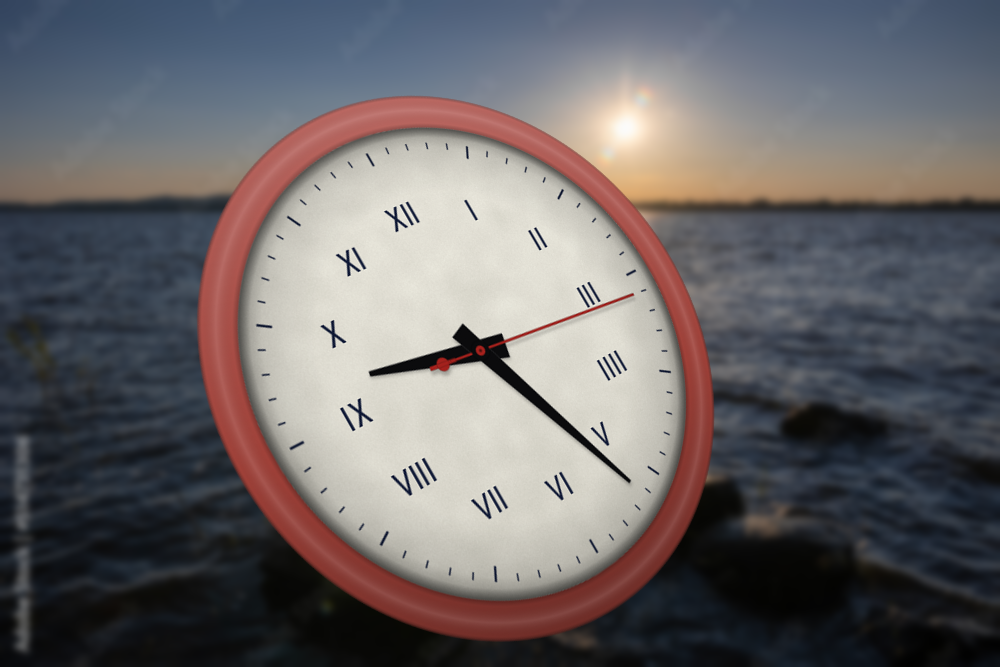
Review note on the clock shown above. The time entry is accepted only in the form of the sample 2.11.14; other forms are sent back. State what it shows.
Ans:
9.26.16
